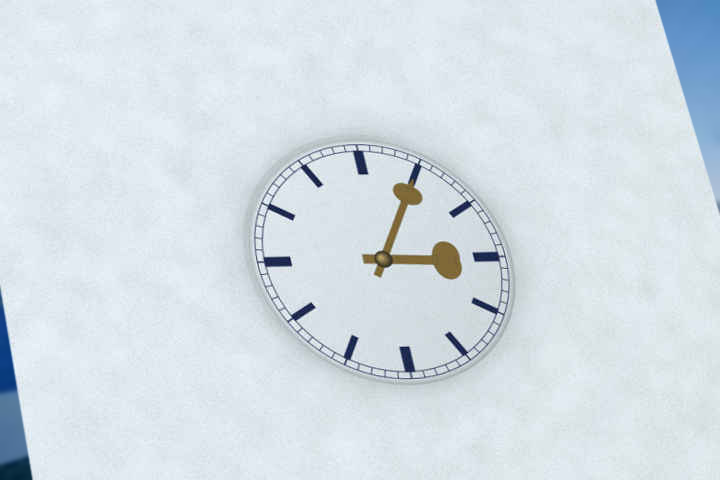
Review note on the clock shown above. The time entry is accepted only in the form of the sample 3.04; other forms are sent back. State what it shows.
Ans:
3.05
